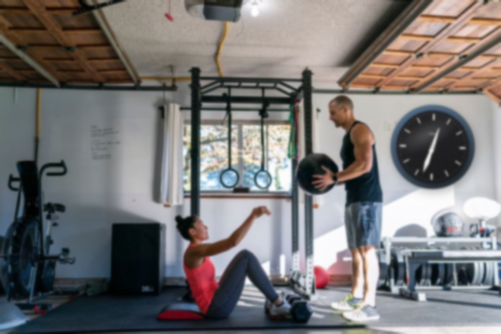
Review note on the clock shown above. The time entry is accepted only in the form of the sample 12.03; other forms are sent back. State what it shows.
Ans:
12.33
